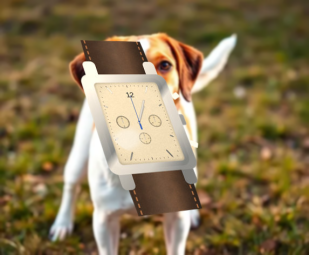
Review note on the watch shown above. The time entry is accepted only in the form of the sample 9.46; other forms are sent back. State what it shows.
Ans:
1.05
